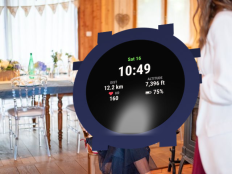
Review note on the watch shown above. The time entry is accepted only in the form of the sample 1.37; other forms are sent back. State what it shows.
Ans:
10.49
